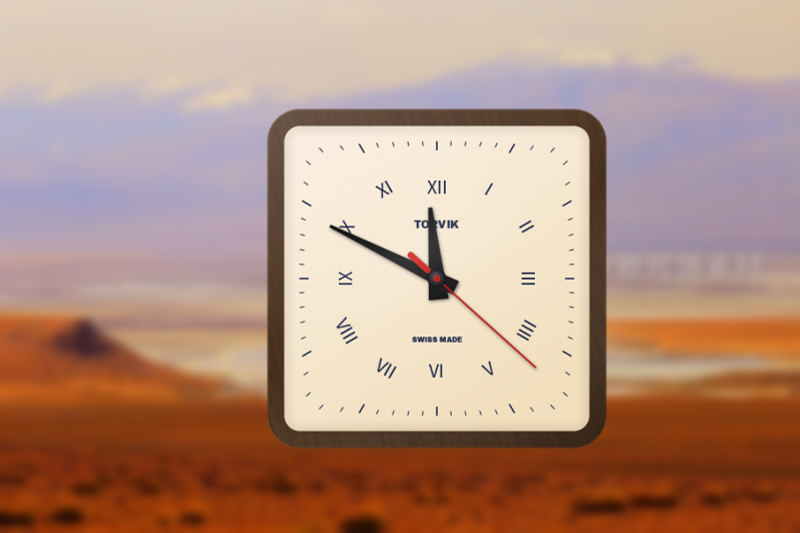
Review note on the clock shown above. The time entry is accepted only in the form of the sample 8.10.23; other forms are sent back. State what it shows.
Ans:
11.49.22
